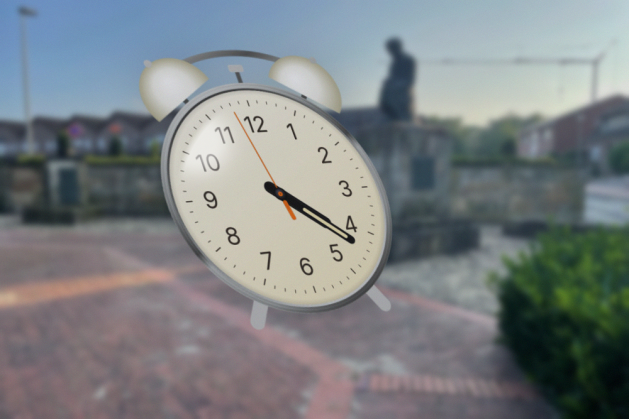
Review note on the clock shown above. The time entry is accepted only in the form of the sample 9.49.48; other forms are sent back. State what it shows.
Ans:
4.21.58
